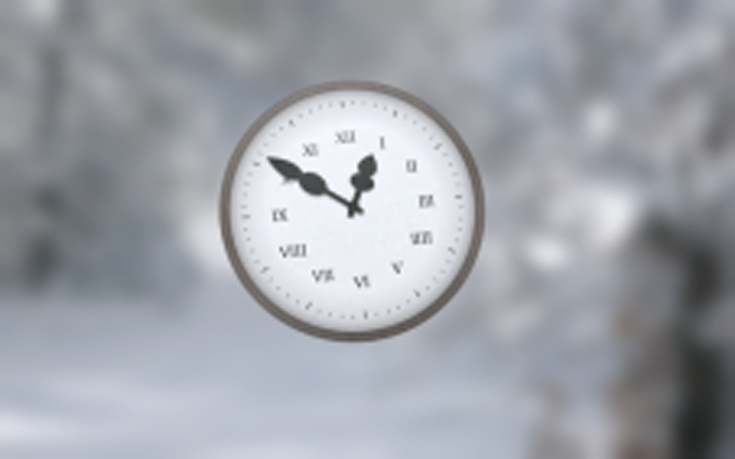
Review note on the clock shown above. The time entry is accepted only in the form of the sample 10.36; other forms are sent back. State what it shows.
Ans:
12.51
